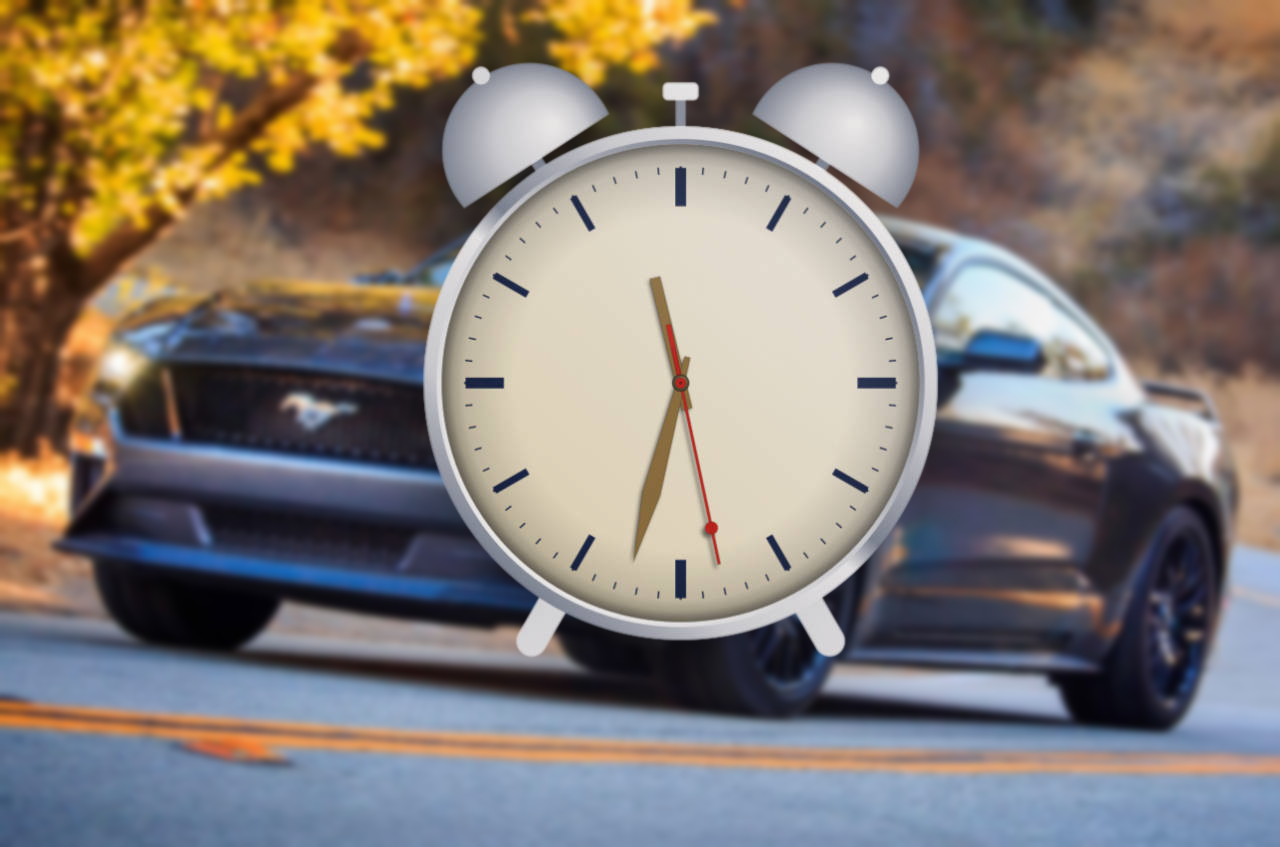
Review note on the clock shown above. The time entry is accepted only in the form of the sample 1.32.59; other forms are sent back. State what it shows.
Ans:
11.32.28
